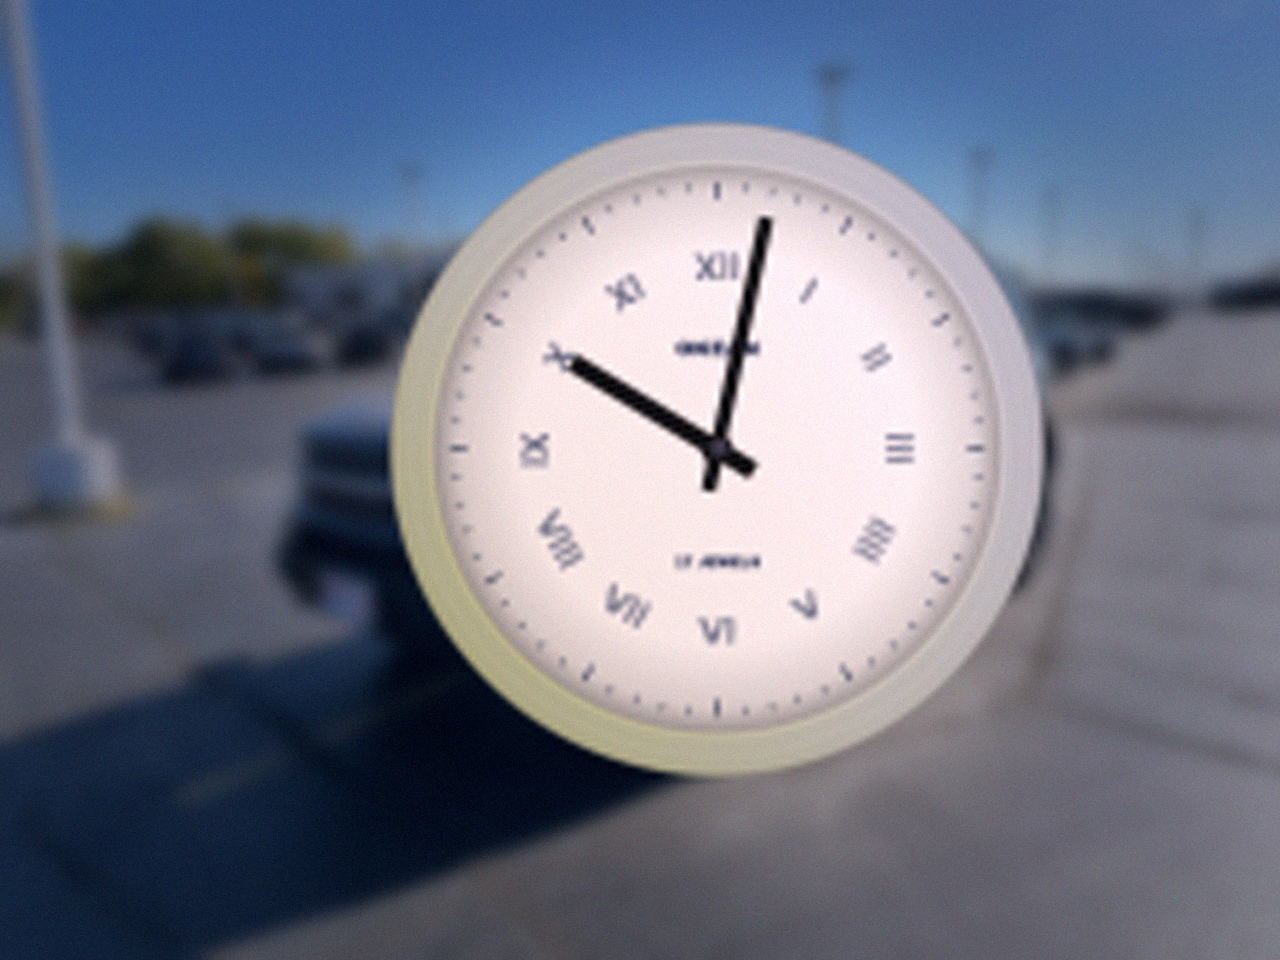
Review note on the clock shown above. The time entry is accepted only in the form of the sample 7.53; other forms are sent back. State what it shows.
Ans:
10.02
